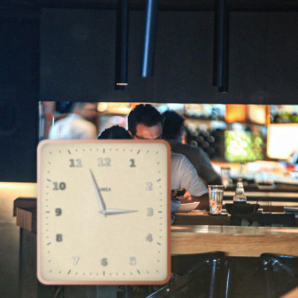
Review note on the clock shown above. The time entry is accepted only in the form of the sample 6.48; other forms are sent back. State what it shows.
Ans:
2.57
